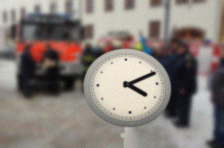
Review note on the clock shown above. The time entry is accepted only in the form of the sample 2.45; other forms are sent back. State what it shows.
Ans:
4.11
